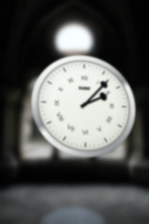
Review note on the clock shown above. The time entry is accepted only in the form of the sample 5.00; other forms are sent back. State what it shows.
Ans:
2.07
